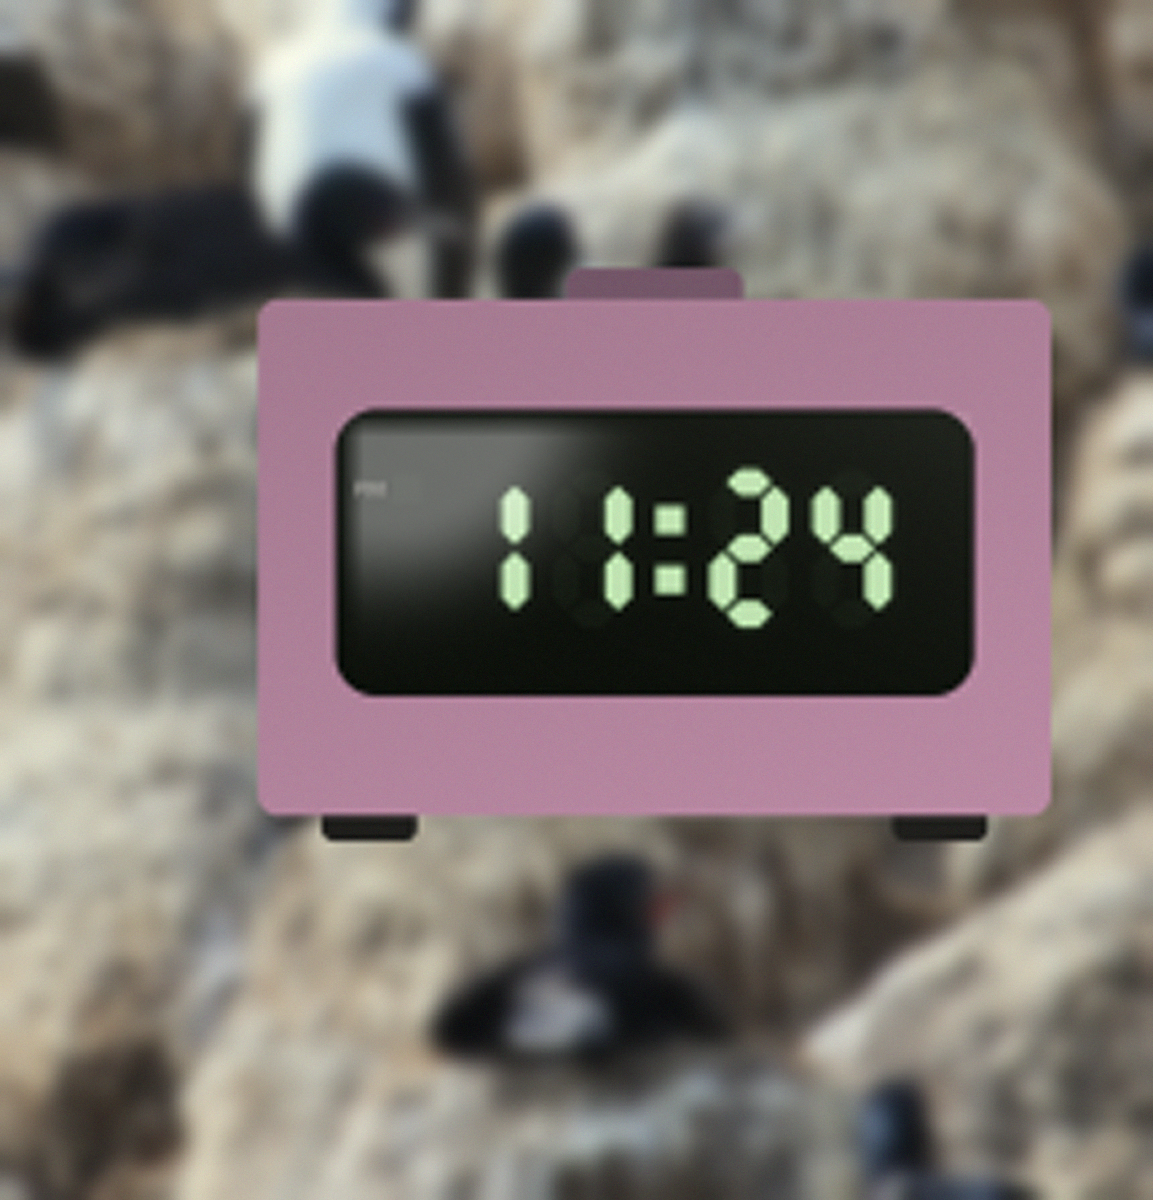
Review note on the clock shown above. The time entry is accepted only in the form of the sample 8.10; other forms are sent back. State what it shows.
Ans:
11.24
